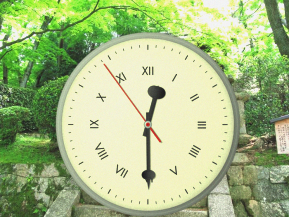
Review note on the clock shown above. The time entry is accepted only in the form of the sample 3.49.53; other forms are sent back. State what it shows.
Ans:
12.29.54
